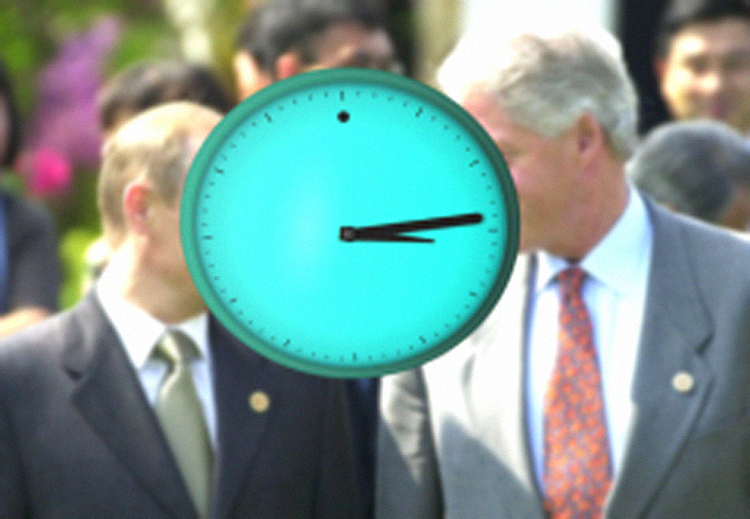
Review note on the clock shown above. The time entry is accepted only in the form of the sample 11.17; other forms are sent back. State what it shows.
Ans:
3.14
